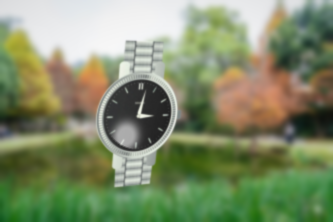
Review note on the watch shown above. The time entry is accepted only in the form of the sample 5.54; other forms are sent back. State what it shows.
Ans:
3.02
